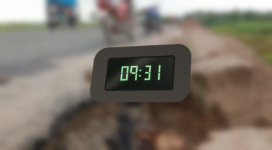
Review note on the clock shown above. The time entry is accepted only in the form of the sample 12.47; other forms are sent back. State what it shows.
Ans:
9.31
